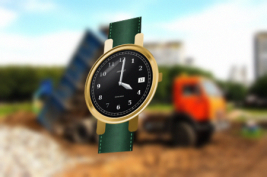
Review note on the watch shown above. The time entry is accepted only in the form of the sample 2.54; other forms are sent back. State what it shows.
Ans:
4.01
